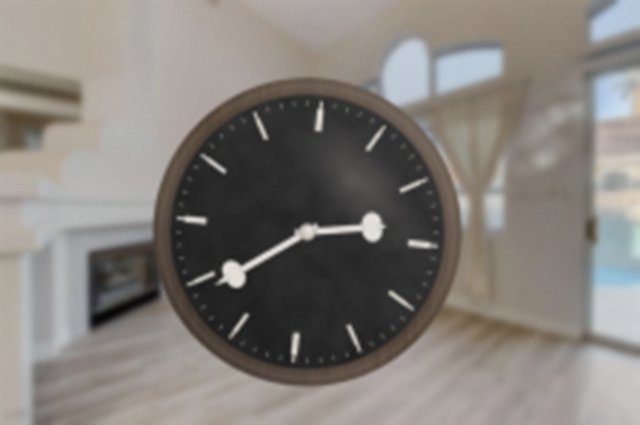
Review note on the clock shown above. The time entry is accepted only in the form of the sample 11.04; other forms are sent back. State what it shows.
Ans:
2.39
